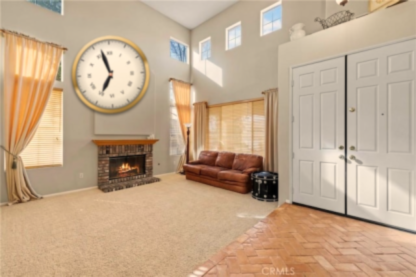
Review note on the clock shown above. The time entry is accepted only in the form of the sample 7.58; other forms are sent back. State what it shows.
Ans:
6.57
